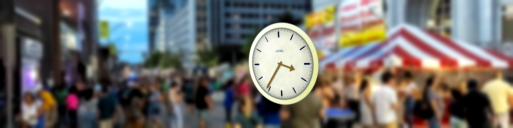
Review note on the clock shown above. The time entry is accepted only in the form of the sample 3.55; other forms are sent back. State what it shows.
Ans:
3.36
